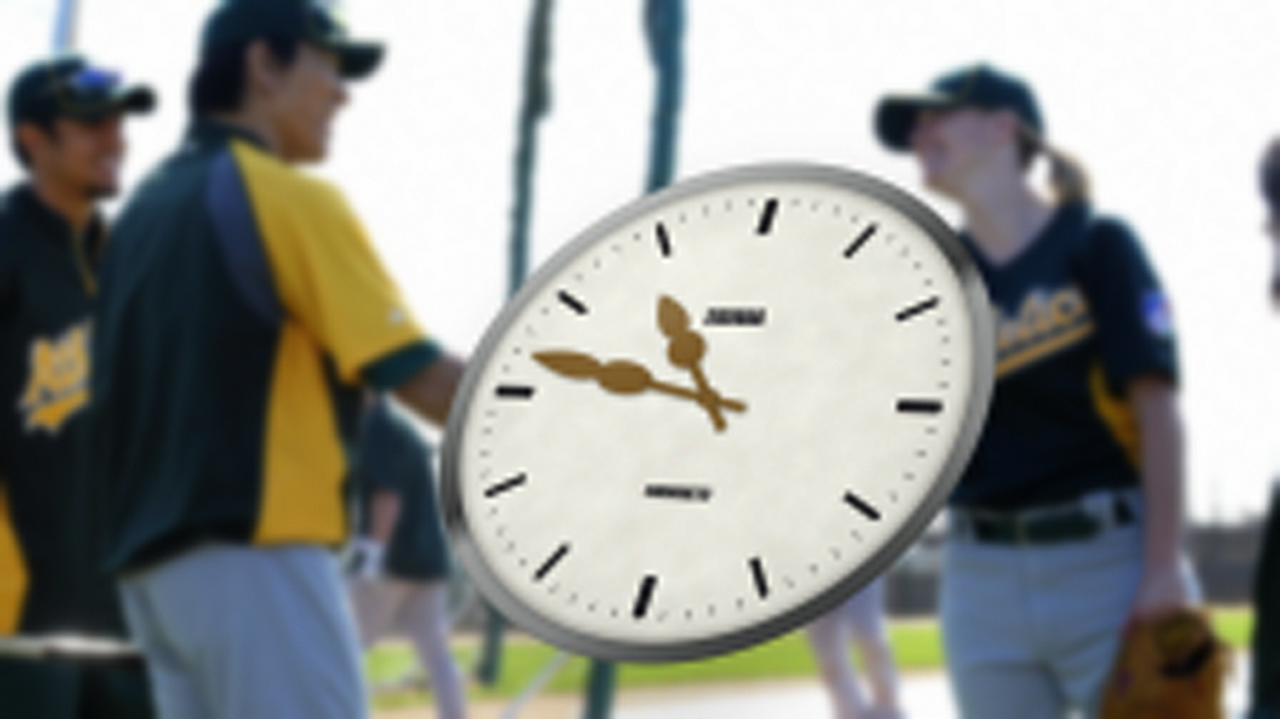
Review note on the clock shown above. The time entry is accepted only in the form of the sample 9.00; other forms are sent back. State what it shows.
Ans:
10.47
